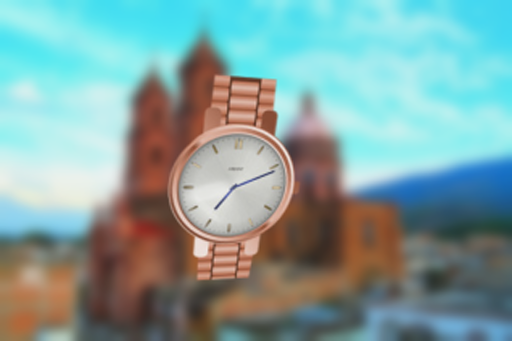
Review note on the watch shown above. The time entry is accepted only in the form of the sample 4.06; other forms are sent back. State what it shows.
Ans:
7.11
